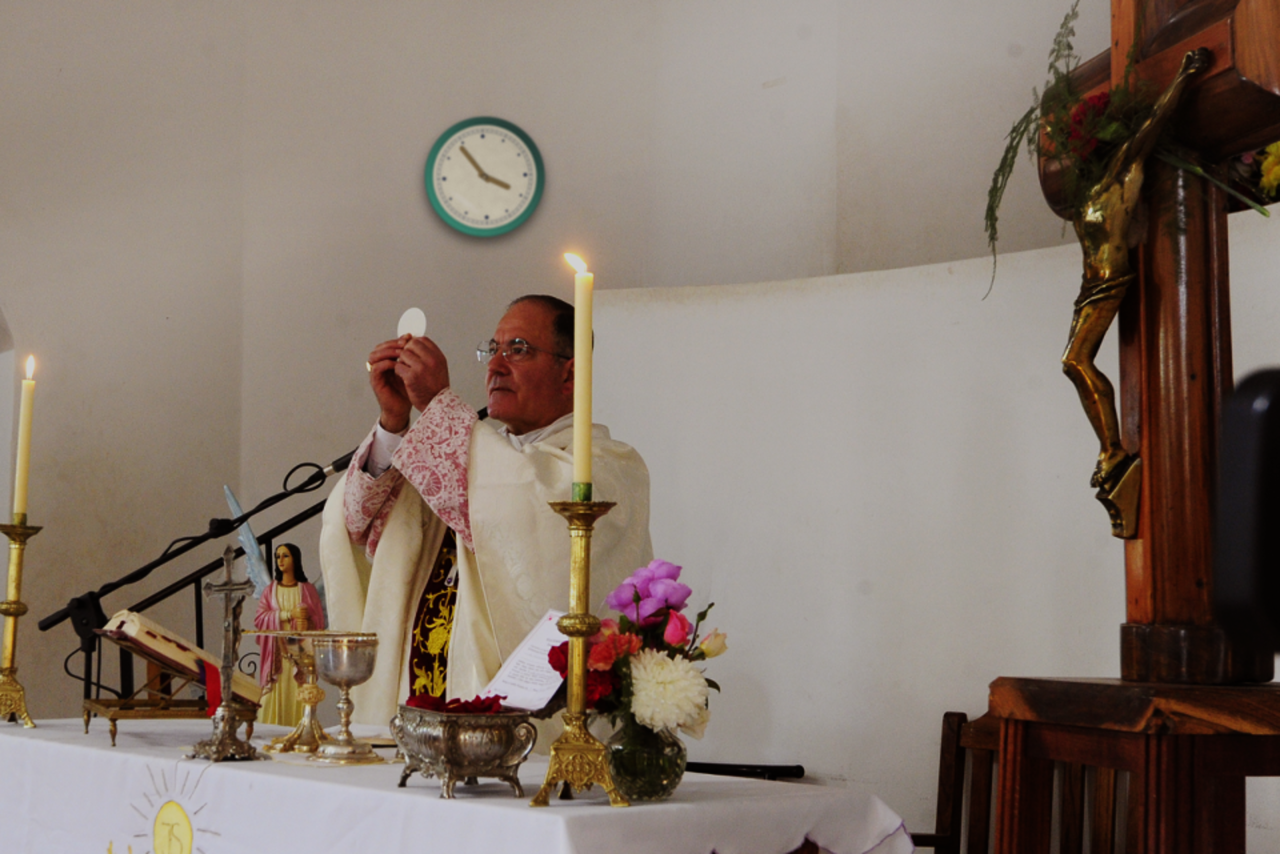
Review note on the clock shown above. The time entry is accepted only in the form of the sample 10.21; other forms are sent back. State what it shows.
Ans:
3.54
